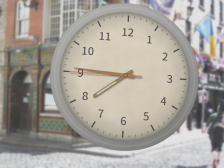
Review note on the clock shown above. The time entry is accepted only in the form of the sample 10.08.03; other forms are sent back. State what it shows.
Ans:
7.45.45
